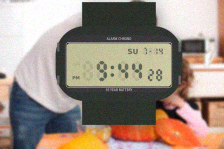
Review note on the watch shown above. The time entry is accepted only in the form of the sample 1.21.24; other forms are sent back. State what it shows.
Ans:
9.44.28
